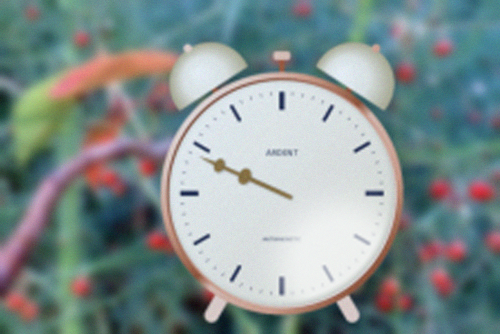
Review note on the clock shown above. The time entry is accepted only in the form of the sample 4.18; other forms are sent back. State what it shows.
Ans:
9.49
